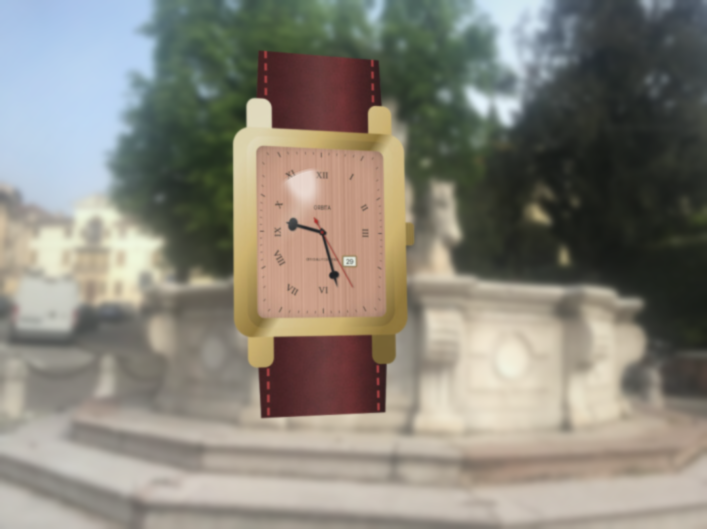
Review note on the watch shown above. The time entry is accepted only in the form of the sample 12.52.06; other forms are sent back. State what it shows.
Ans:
9.27.25
